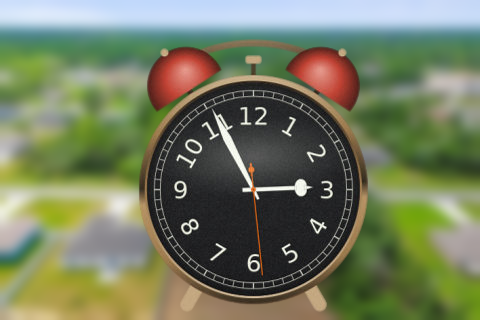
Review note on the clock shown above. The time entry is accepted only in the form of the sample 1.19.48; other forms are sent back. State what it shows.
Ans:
2.55.29
